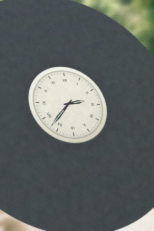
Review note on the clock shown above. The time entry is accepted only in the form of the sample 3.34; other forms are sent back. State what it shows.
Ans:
2.37
